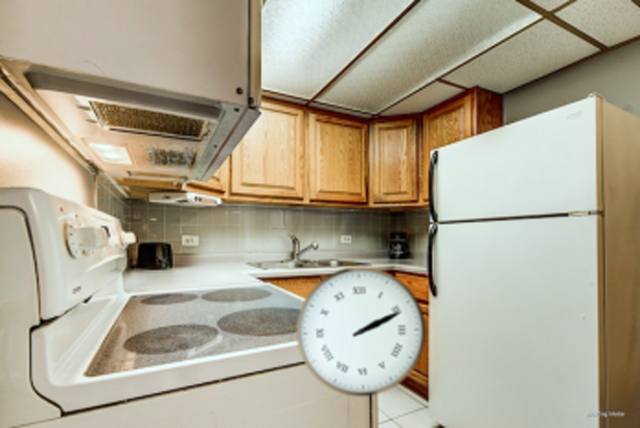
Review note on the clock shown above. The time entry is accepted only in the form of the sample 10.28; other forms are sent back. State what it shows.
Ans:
2.11
